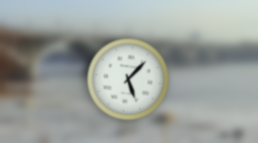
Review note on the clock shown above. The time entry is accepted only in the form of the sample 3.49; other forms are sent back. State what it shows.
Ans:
5.06
